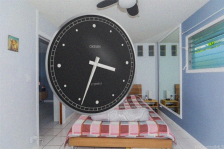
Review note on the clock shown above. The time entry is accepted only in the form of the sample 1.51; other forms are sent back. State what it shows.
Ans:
3.34
